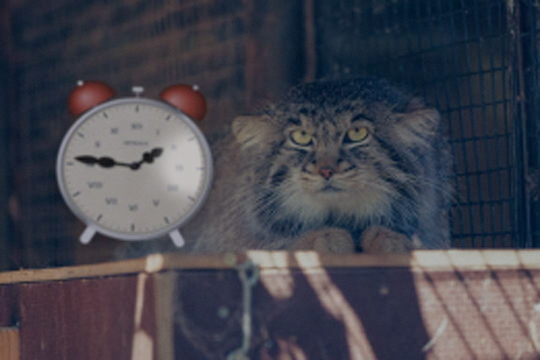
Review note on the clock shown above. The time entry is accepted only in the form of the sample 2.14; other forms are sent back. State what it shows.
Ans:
1.46
